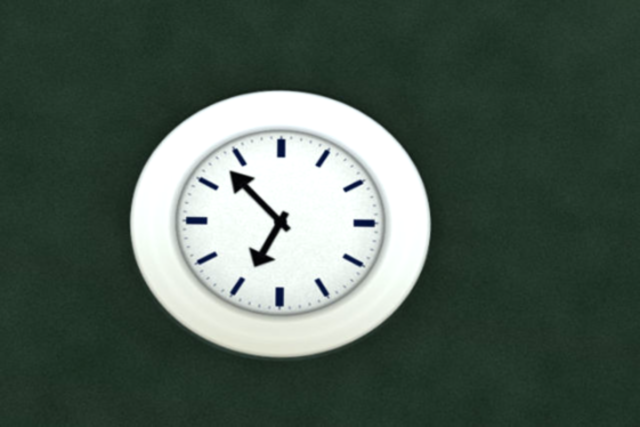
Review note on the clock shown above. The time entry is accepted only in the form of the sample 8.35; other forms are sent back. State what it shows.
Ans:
6.53
